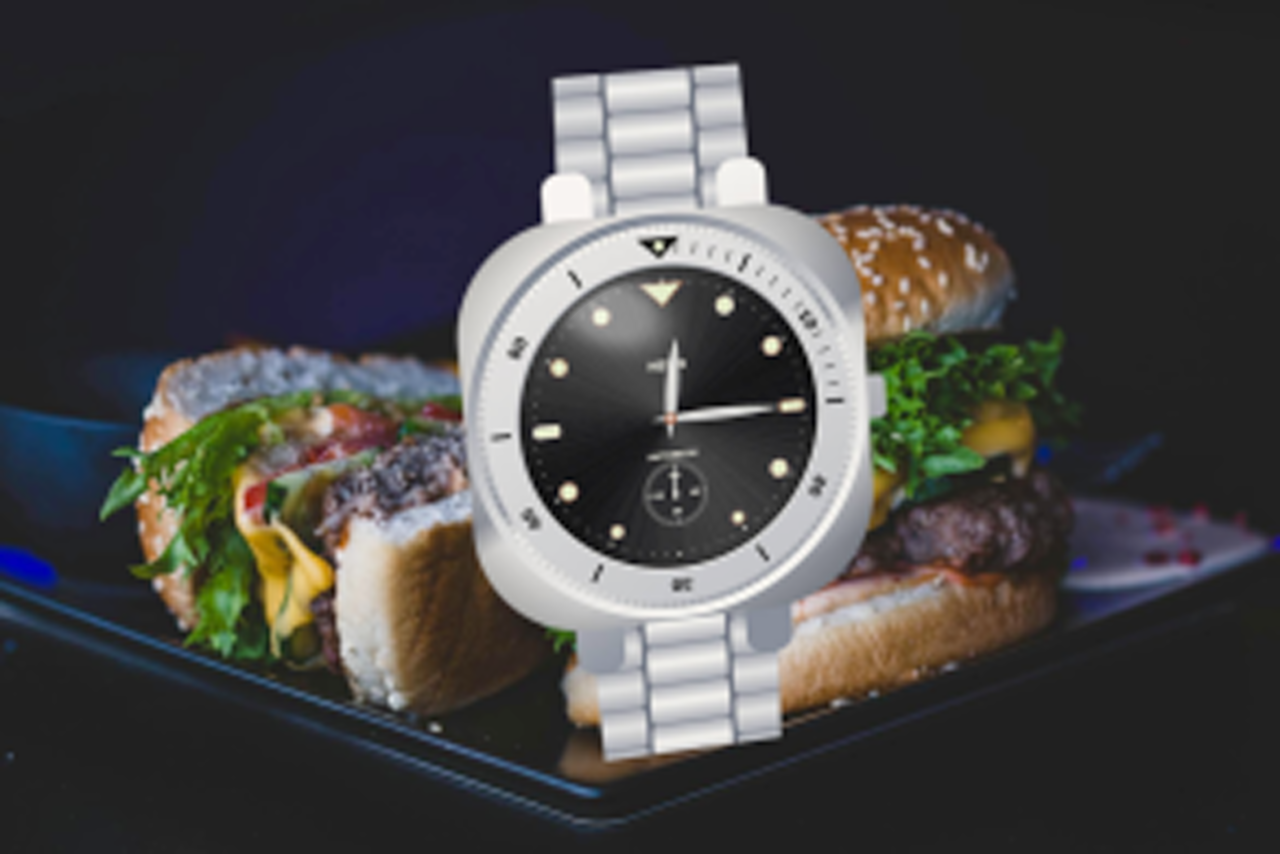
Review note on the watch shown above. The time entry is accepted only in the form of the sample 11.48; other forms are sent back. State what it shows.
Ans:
12.15
